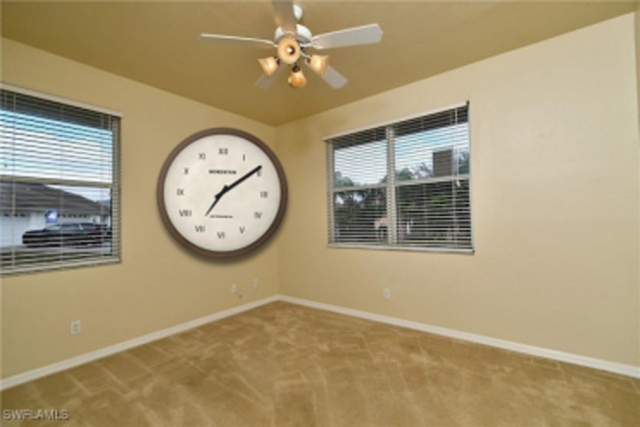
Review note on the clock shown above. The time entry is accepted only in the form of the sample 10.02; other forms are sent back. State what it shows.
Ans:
7.09
